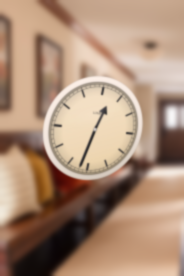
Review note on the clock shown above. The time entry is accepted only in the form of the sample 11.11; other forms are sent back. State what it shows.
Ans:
12.32
